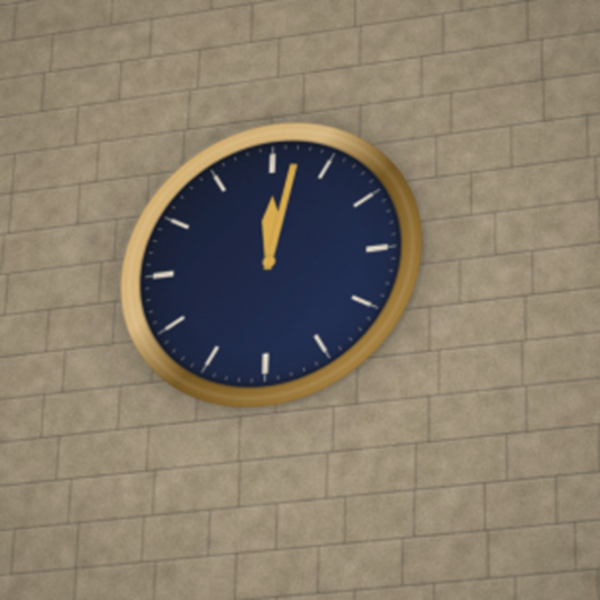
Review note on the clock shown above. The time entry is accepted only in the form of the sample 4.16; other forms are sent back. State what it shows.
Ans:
12.02
